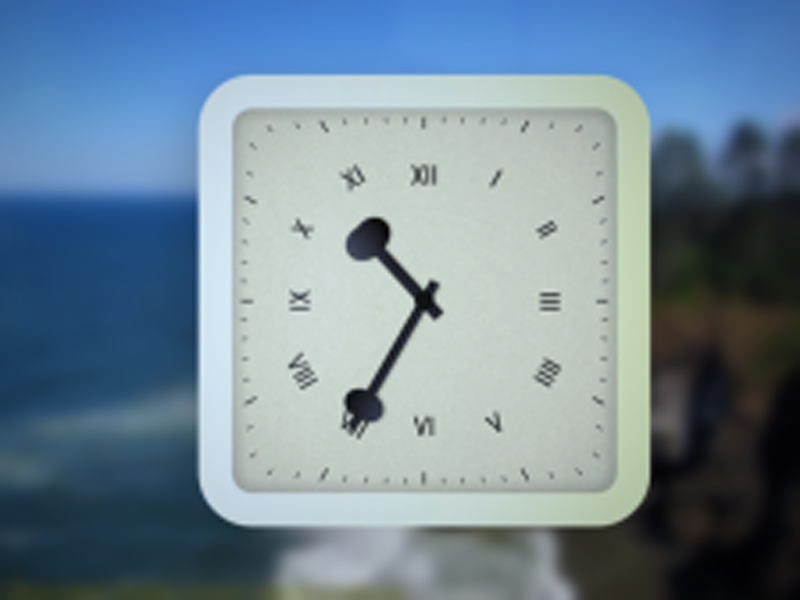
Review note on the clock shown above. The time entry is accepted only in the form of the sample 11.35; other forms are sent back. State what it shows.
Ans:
10.35
